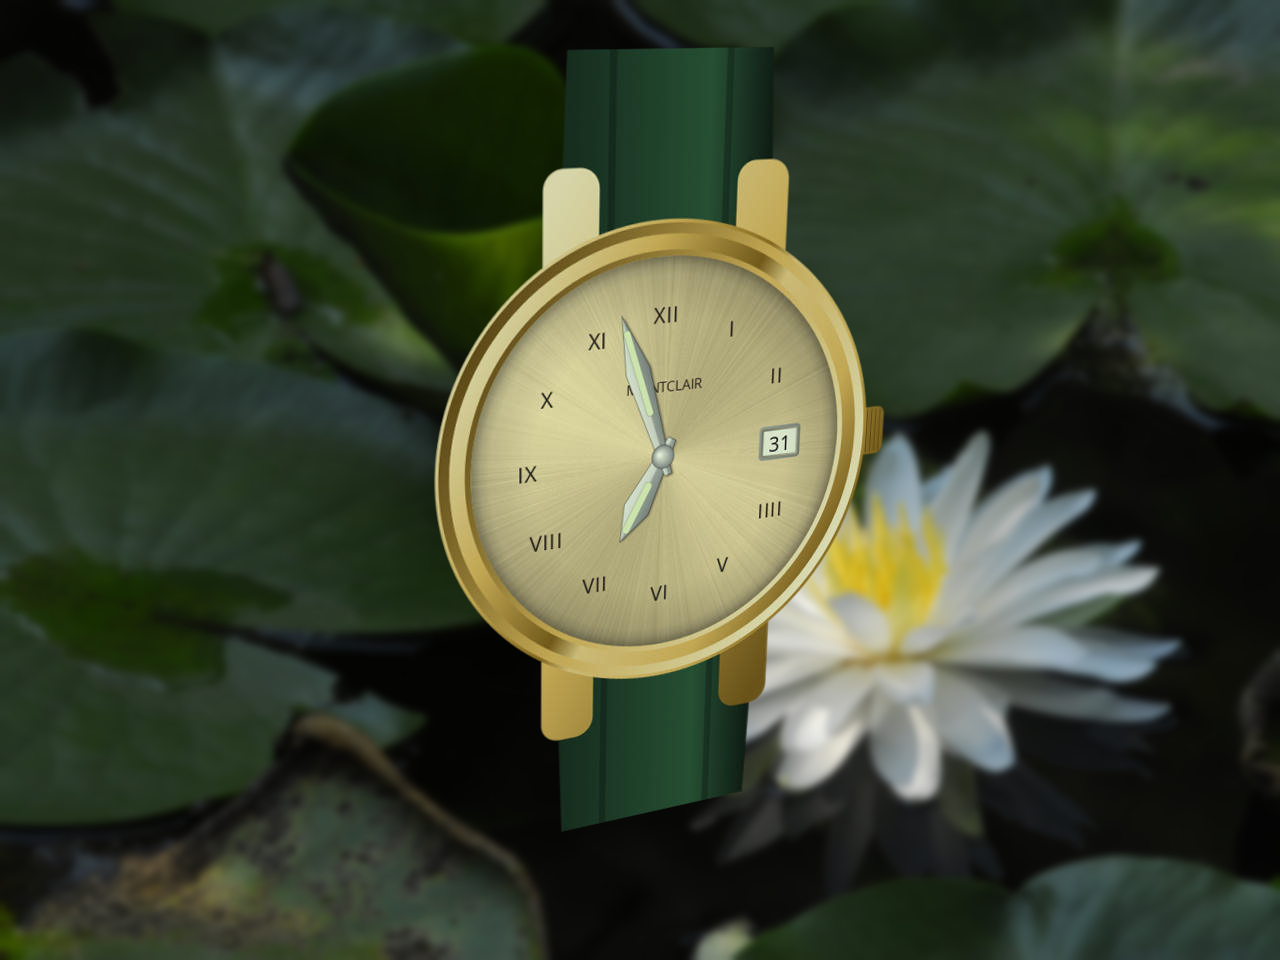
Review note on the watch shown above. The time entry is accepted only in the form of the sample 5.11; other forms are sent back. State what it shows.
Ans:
6.57
